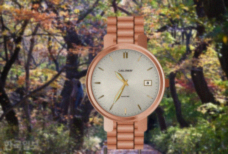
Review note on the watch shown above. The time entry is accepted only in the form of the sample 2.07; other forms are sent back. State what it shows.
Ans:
10.35
